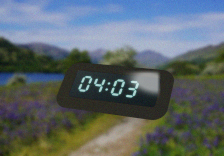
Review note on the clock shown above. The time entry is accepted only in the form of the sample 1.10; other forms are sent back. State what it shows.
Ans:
4.03
